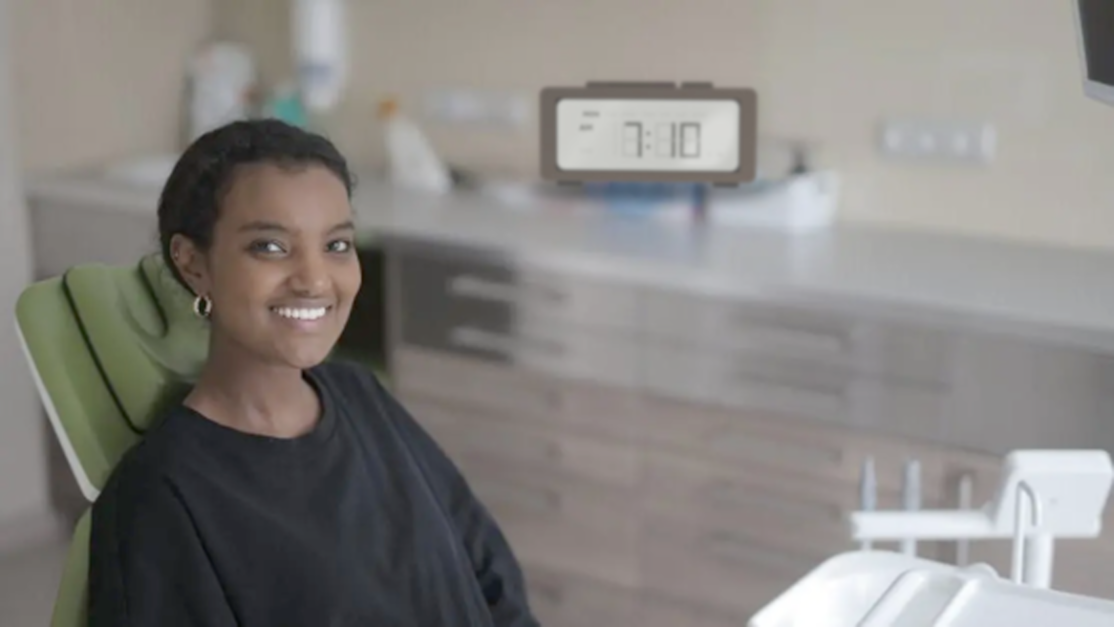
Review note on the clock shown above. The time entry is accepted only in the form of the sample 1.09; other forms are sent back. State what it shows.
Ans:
7.10
